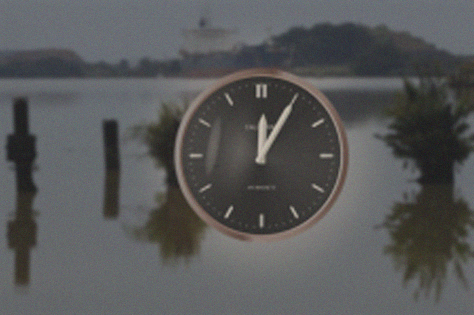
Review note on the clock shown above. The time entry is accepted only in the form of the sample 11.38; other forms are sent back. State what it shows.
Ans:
12.05
